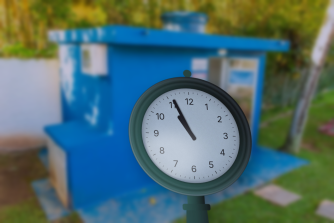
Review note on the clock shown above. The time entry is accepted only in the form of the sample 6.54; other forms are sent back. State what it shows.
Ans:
10.56
